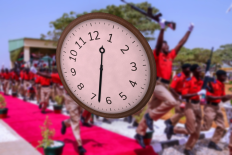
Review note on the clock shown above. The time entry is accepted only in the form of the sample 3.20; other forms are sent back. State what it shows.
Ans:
12.33
